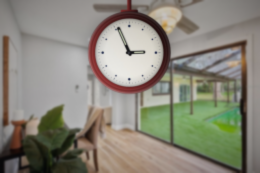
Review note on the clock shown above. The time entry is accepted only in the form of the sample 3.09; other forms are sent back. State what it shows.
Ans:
2.56
